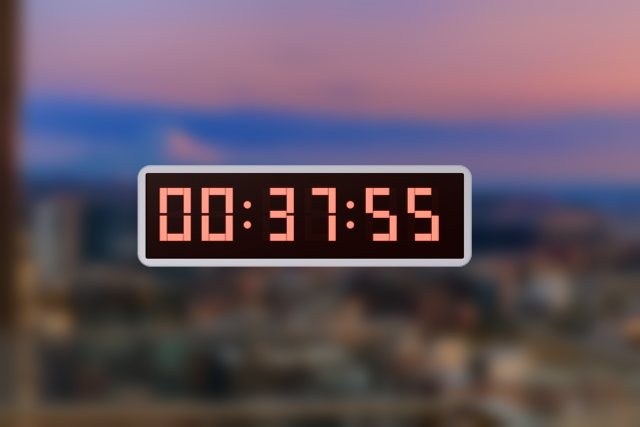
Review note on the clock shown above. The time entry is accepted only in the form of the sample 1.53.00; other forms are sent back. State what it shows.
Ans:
0.37.55
